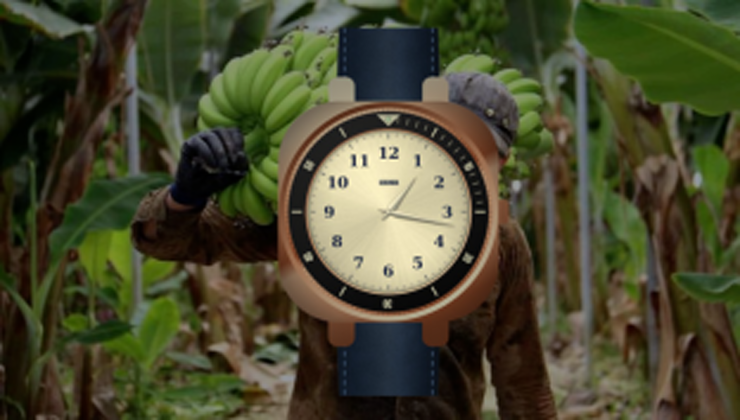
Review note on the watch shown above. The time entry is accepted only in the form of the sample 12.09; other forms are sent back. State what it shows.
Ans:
1.17
